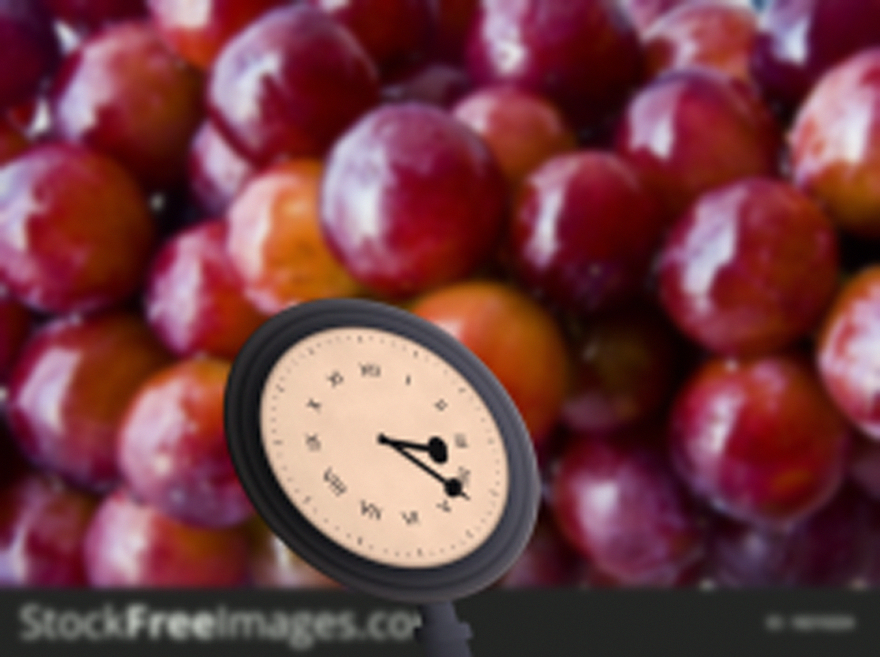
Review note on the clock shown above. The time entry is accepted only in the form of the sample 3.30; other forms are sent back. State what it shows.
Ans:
3.22
